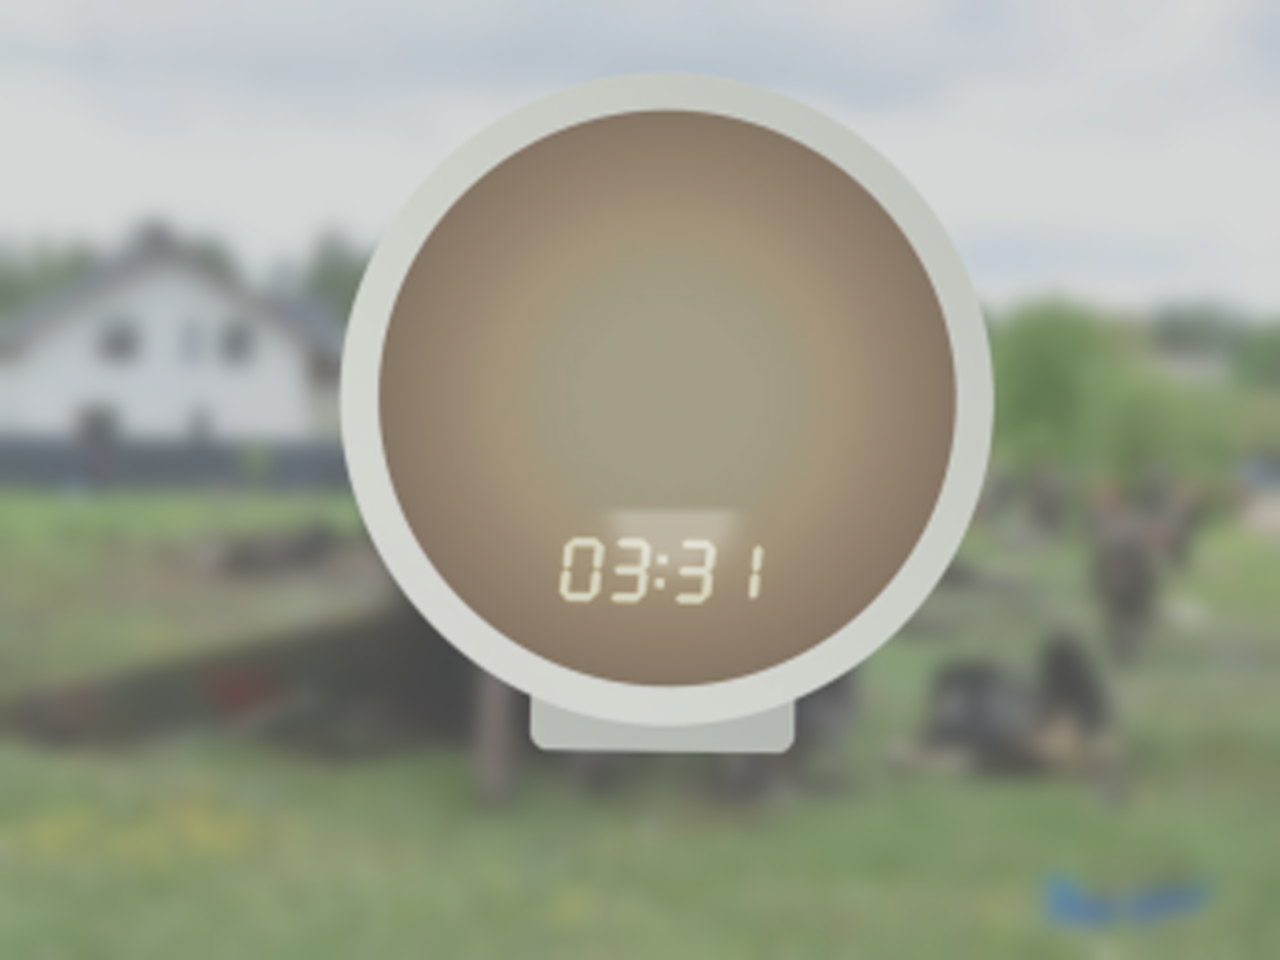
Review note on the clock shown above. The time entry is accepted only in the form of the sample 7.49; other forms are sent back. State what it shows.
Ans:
3.31
